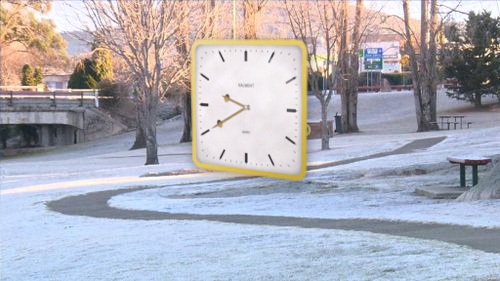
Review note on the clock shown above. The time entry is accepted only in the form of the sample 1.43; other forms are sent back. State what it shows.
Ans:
9.40
